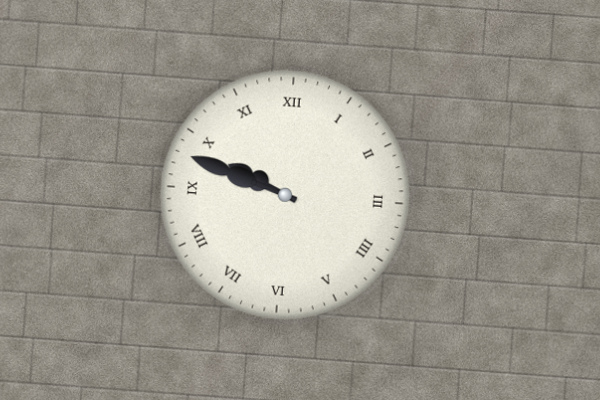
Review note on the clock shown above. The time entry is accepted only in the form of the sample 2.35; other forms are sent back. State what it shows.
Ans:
9.48
